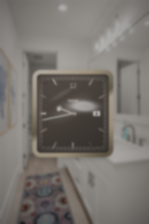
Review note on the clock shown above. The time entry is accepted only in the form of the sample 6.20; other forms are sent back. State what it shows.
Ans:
9.43
